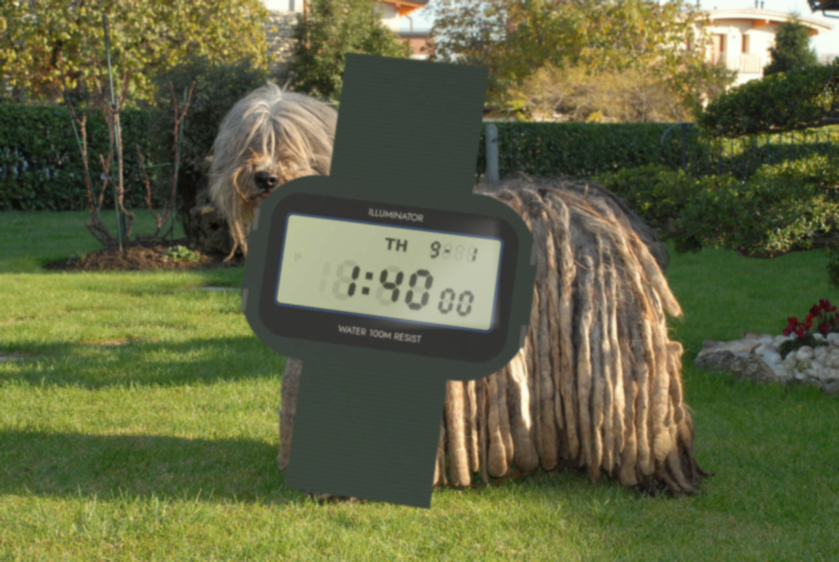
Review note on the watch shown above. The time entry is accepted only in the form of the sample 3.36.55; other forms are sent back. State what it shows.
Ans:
1.40.00
